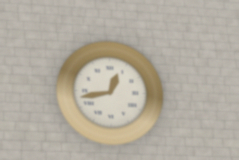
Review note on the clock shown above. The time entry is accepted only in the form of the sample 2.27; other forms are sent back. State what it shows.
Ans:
12.43
